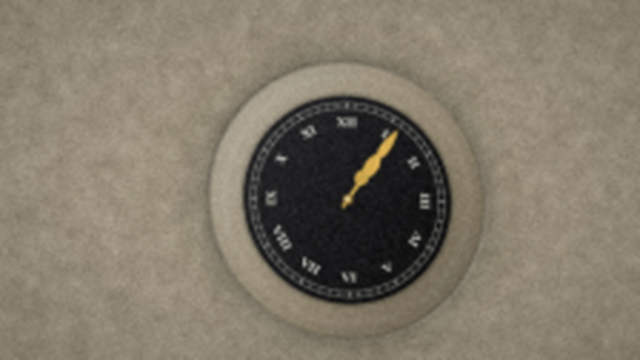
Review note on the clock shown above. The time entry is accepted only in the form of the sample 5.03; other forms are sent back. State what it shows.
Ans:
1.06
